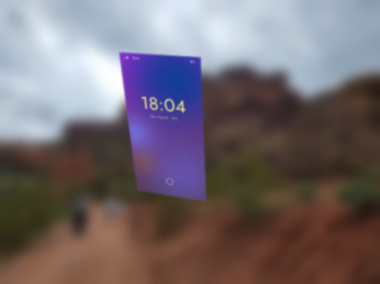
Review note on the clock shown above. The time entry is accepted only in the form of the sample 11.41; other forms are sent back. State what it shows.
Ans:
18.04
